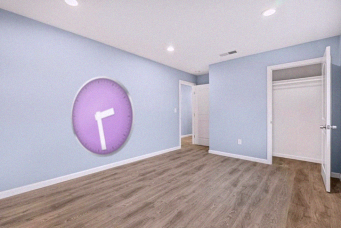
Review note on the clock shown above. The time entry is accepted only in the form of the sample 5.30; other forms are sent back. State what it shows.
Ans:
2.28
